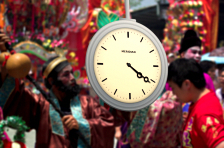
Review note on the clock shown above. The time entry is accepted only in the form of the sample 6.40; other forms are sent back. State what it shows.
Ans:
4.21
